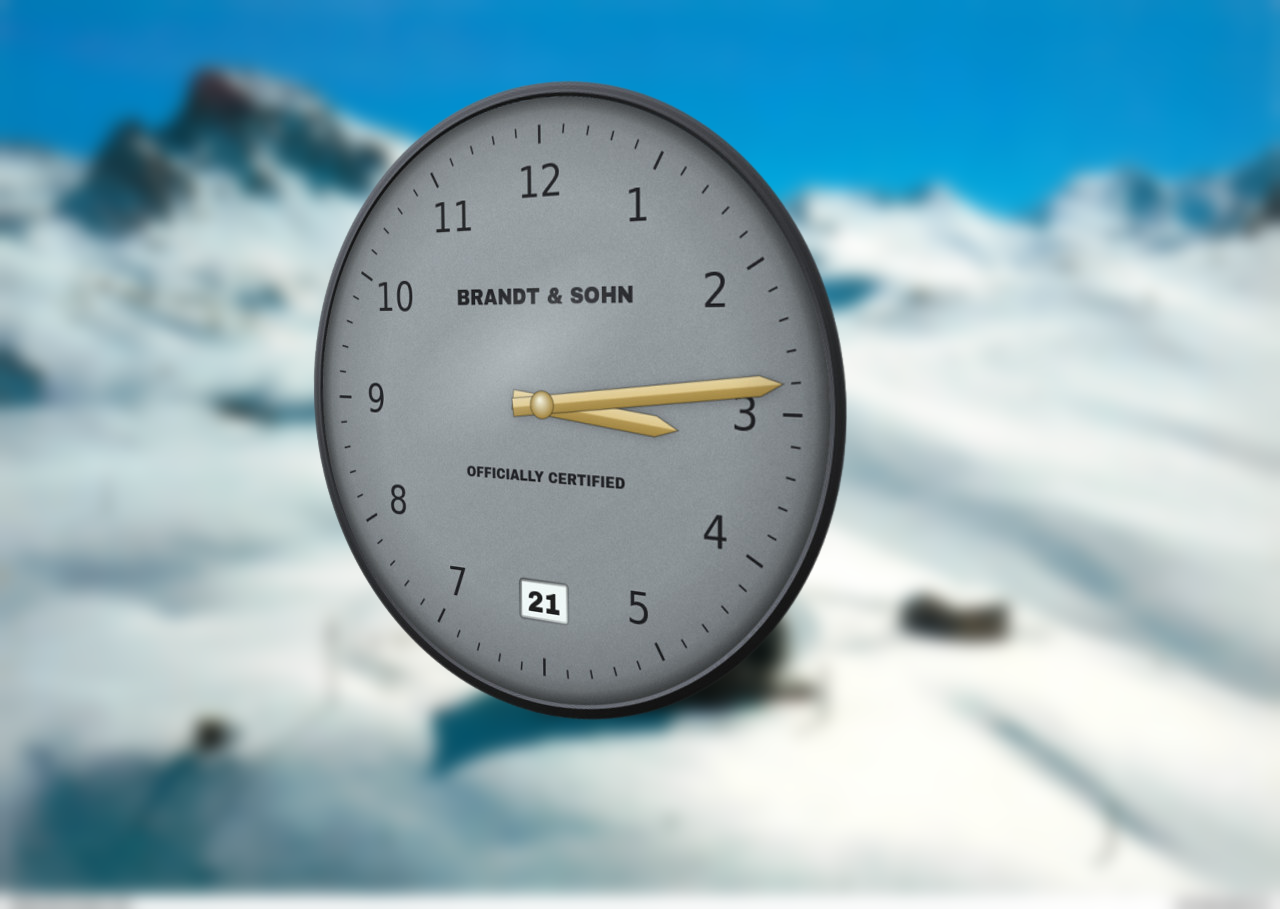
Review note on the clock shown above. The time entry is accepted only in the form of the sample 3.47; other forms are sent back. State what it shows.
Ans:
3.14
